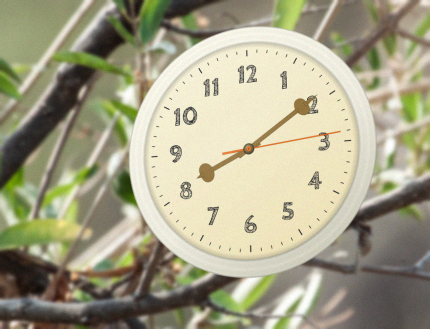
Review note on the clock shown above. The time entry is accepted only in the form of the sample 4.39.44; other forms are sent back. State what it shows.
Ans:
8.09.14
